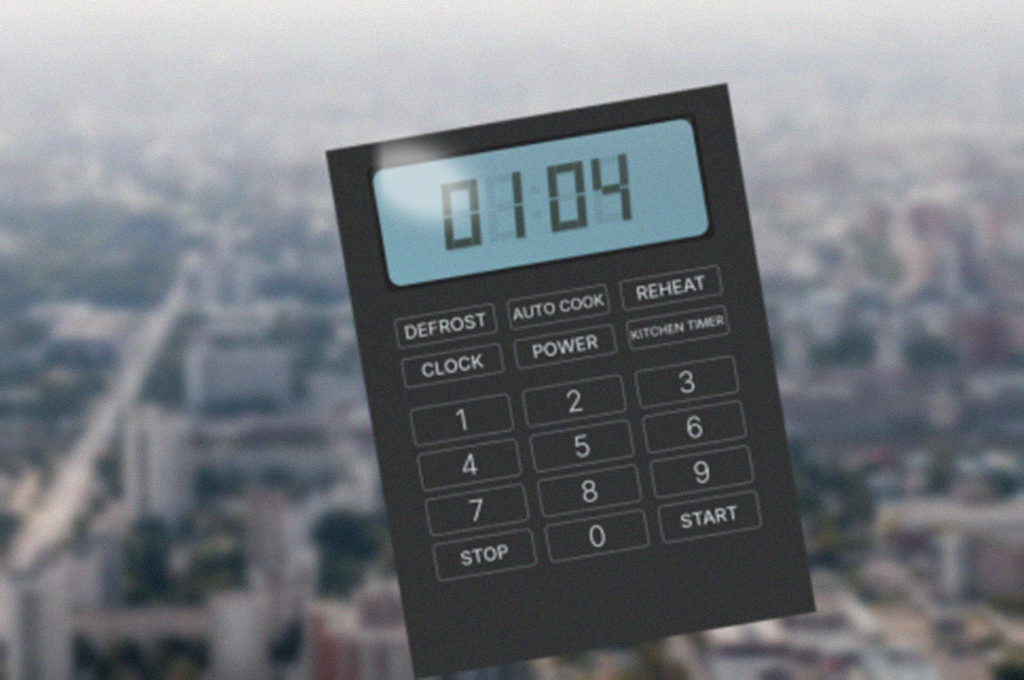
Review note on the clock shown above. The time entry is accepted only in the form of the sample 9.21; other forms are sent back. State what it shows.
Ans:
1.04
